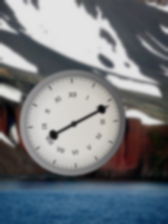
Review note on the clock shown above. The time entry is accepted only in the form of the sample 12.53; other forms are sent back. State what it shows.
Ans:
8.11
